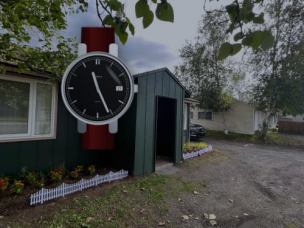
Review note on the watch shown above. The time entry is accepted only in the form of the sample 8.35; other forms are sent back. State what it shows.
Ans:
11.26
